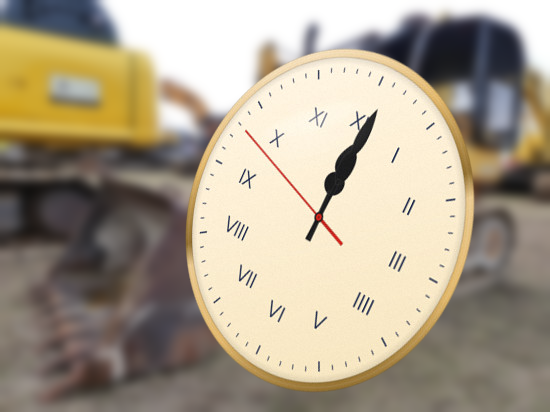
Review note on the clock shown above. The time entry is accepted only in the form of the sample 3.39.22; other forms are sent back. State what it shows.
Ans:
12.00.48
